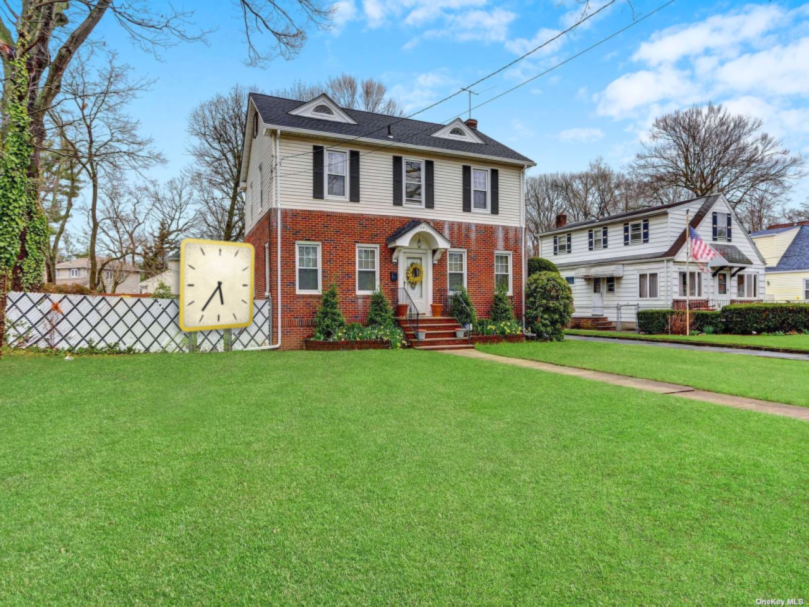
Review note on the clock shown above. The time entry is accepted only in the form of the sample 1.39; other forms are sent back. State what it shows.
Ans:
5.36
